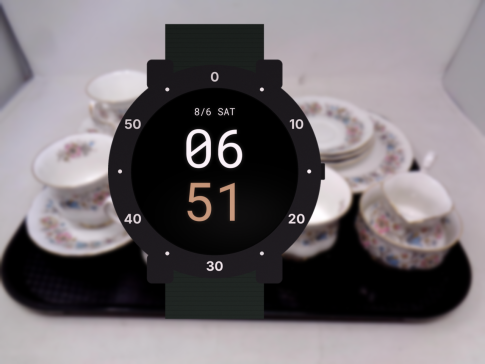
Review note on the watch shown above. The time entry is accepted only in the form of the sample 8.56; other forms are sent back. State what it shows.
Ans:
6.51
